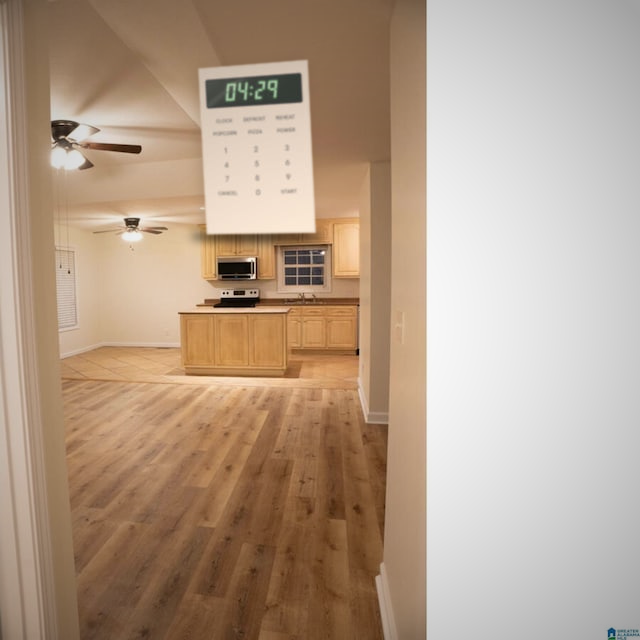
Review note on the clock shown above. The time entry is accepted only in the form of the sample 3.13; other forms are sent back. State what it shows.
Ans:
4.29
